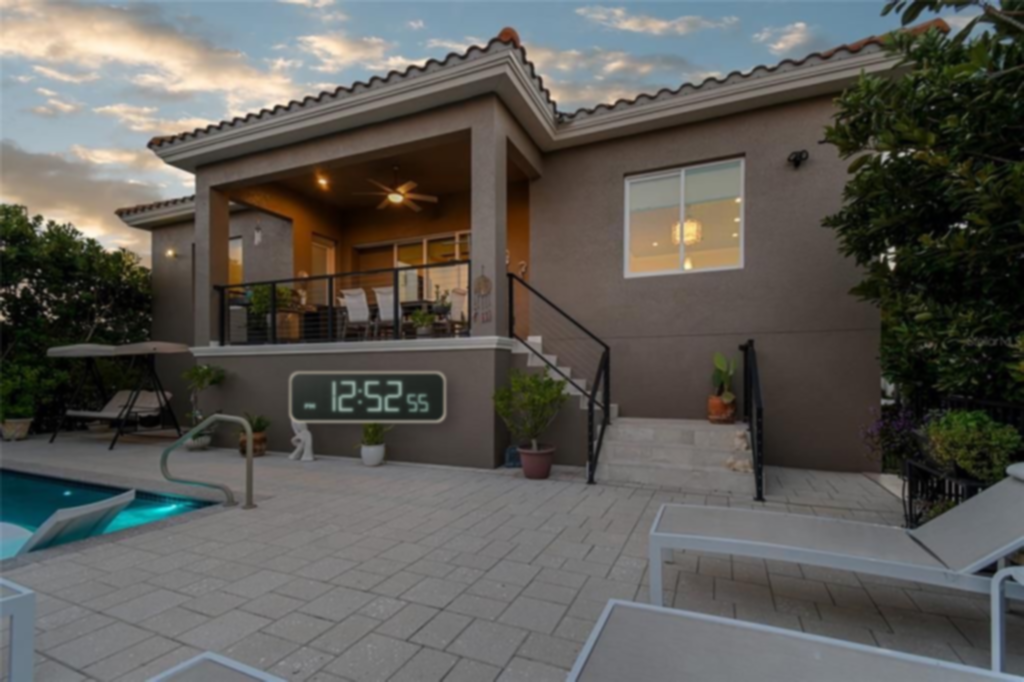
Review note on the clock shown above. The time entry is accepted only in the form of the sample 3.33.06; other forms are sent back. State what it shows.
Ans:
12.52.55
